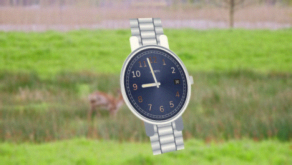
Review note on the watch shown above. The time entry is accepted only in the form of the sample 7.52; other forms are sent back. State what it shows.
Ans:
8.58
